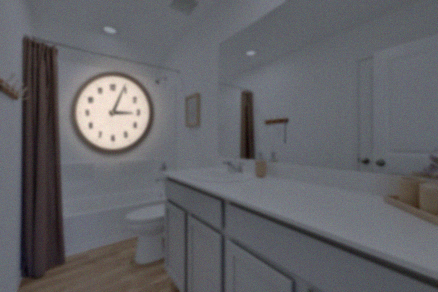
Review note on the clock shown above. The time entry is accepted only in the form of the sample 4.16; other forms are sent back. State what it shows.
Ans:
3.04
